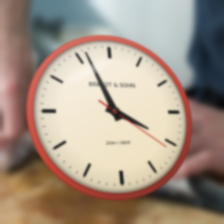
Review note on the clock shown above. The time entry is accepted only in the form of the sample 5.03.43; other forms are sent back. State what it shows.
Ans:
3.56.21
